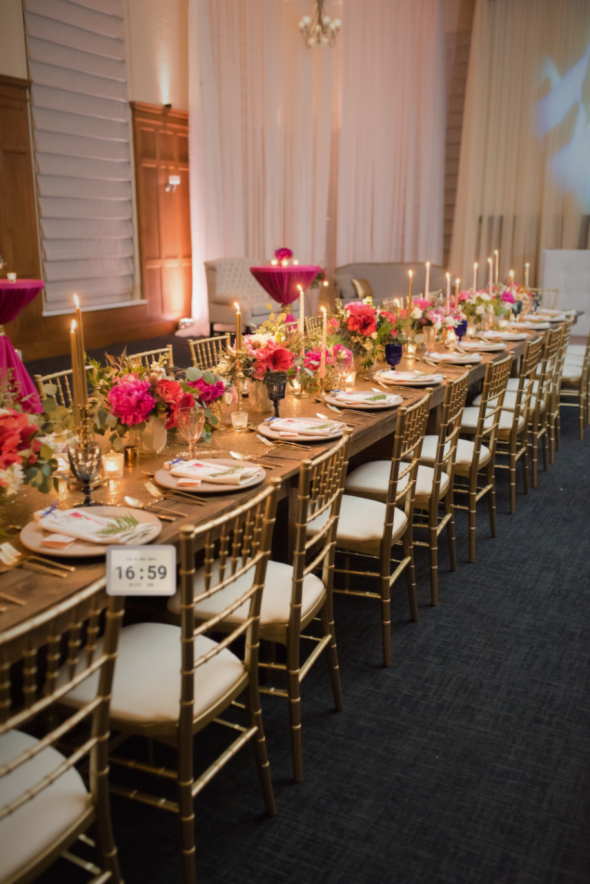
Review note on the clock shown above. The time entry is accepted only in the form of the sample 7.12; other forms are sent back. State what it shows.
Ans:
16.59
